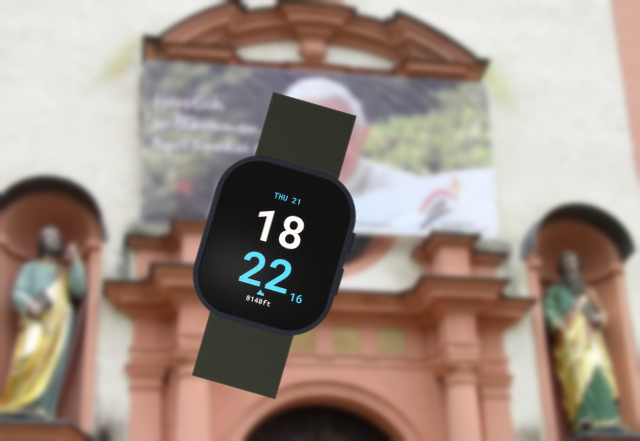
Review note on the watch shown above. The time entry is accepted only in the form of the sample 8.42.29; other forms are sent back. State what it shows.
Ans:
18.22.16
